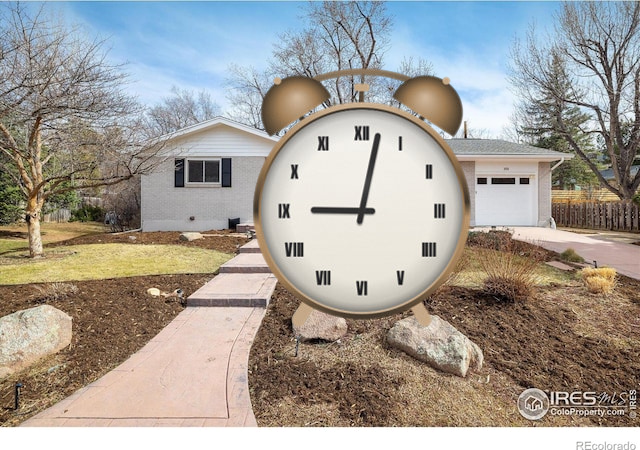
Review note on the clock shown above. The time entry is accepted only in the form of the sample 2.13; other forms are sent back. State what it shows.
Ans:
9.02
